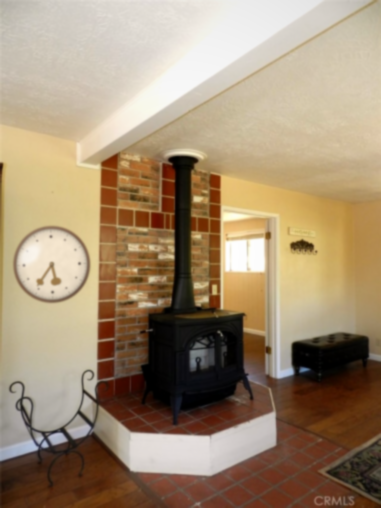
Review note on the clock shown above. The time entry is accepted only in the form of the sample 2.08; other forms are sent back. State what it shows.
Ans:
5.36
